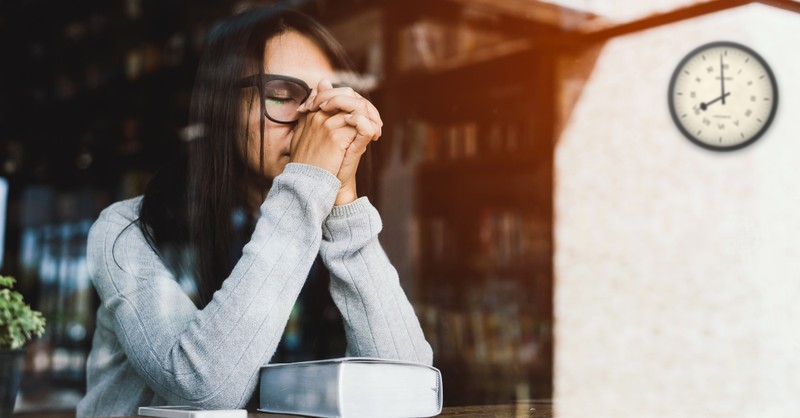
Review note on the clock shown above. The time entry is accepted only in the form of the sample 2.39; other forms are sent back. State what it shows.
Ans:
7.59
